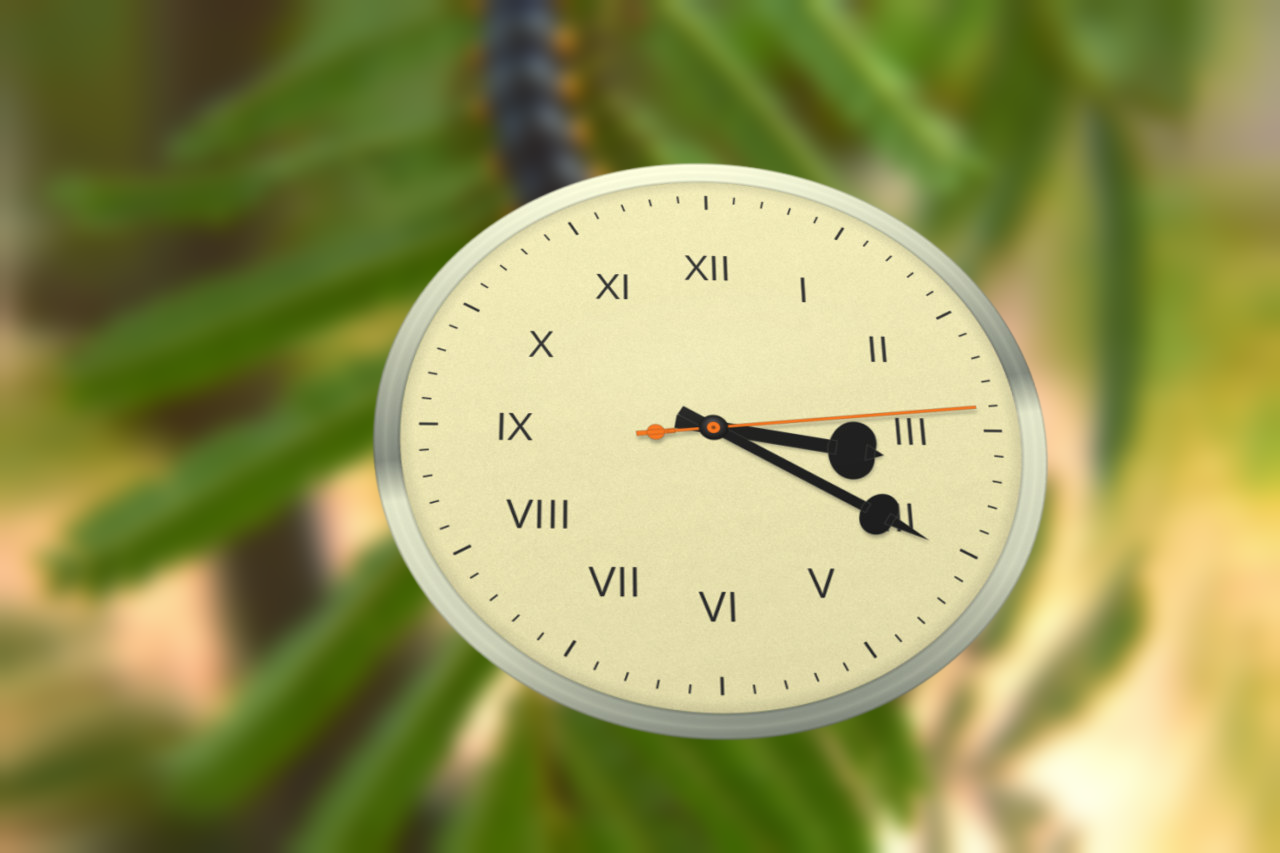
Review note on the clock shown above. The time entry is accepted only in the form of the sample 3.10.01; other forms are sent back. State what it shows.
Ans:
3.20.14
